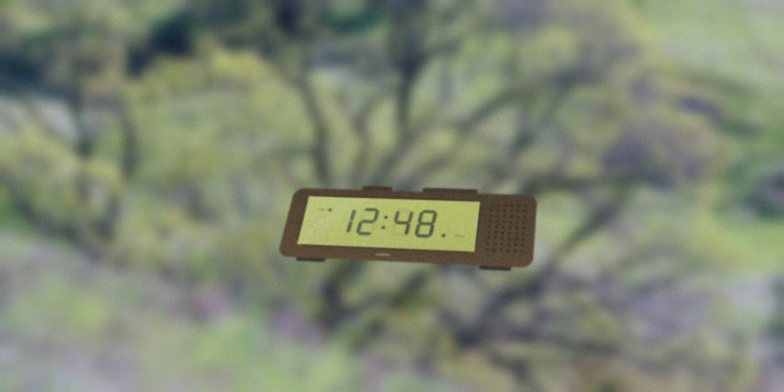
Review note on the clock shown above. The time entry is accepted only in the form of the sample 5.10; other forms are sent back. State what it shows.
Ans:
12.48
